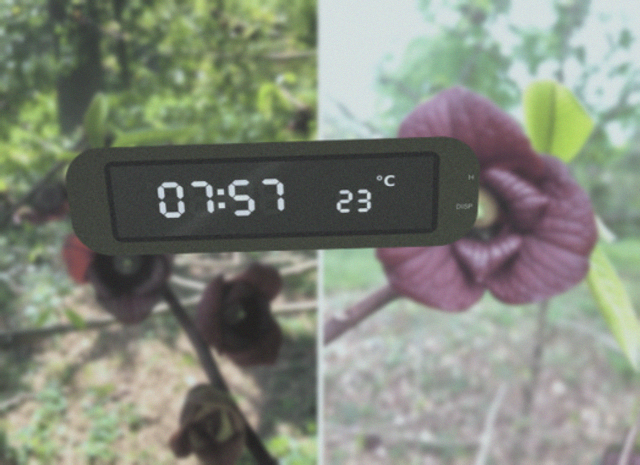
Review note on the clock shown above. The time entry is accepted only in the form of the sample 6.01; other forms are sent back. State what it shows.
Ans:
7.57
